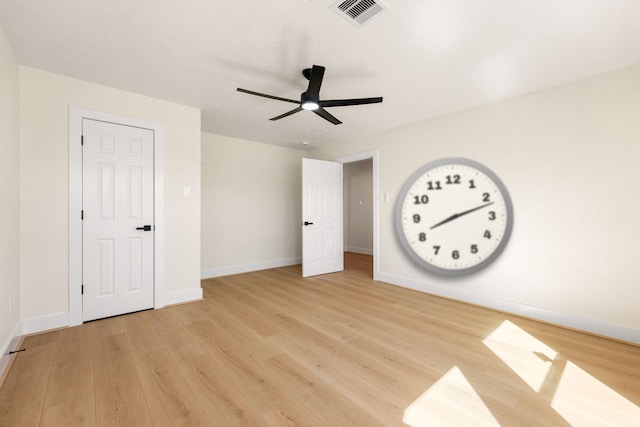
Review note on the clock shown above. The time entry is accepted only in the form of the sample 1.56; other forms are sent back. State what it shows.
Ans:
8.12
